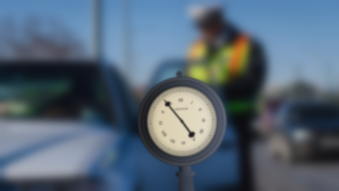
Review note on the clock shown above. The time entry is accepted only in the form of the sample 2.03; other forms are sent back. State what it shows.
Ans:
4.54
